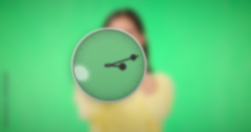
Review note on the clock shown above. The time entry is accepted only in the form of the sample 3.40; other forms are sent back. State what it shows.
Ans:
3.12
